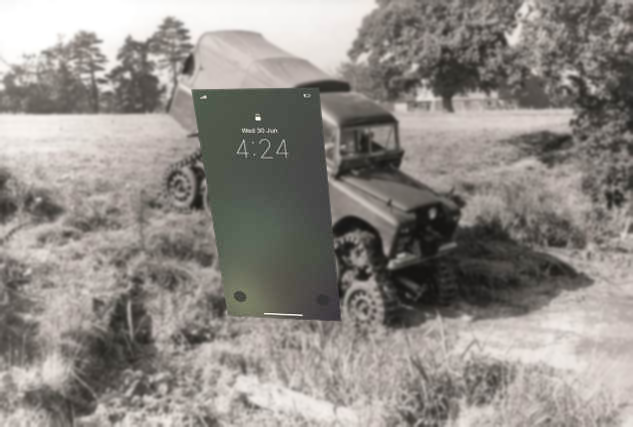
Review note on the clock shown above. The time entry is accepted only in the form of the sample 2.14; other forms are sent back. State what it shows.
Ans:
4.24
